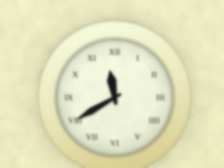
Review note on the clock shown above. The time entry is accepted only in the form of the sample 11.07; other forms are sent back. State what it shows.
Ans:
11.40
